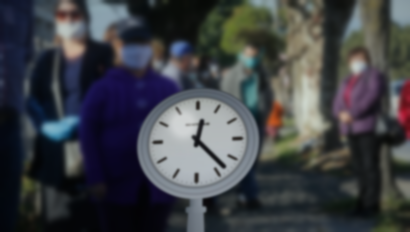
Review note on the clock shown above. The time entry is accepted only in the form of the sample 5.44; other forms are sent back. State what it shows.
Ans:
12.23
